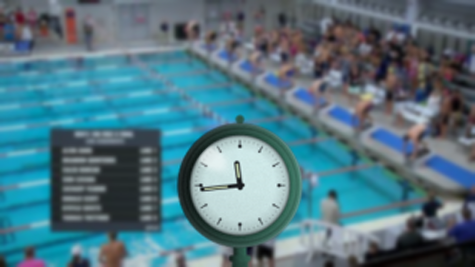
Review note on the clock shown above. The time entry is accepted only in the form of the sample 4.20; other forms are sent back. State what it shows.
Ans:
11.44
